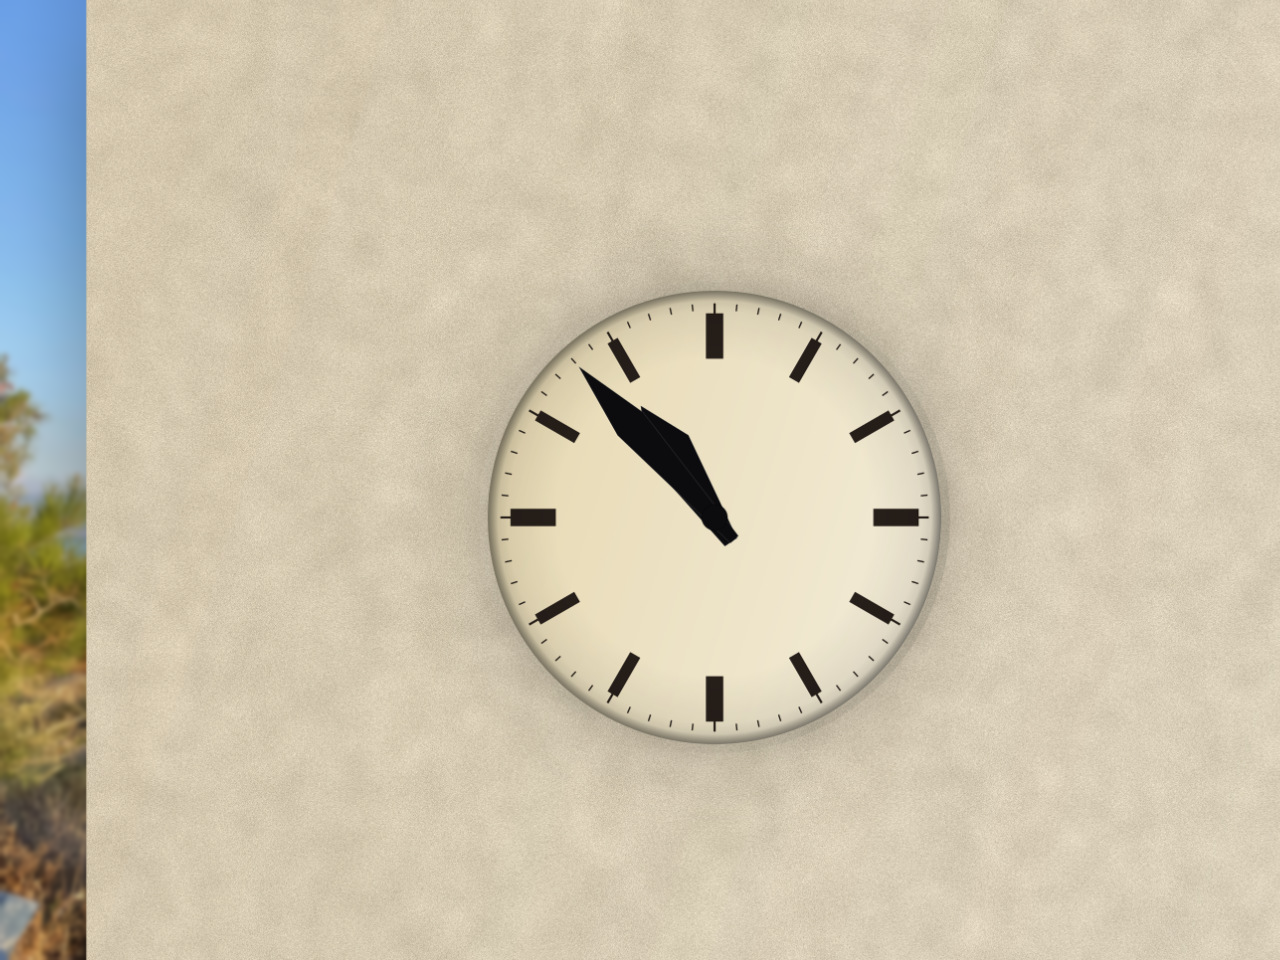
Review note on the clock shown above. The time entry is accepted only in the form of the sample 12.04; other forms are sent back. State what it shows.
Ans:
10.53
